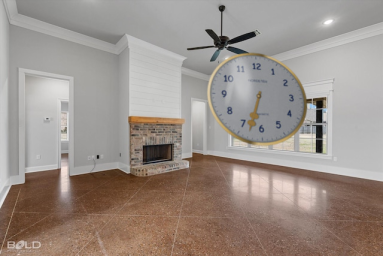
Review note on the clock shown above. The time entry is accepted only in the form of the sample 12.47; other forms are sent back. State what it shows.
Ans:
6.33
